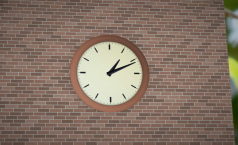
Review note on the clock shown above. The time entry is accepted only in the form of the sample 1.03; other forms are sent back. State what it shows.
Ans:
1.11
